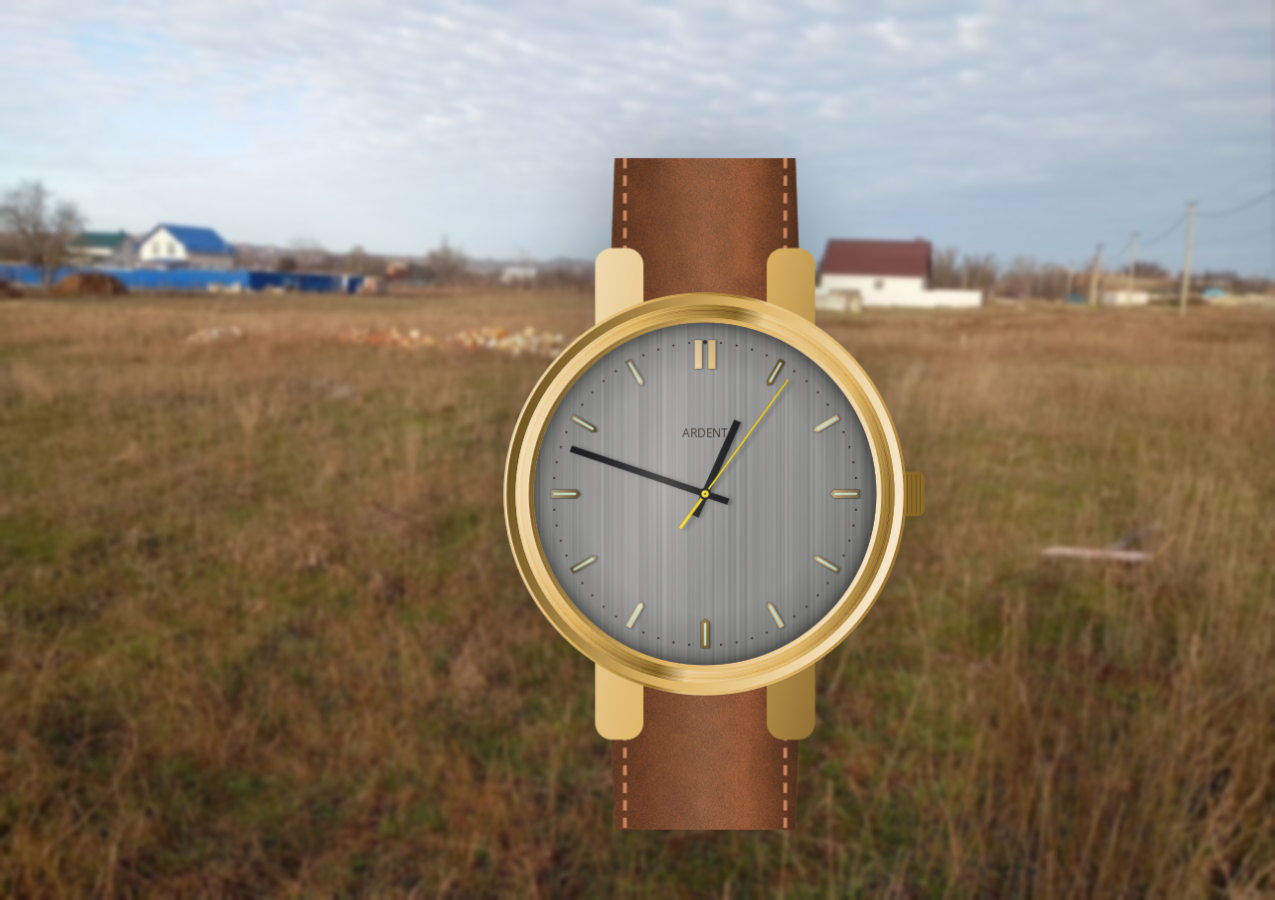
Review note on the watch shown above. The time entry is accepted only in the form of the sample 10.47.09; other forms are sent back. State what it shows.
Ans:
12.48.06
